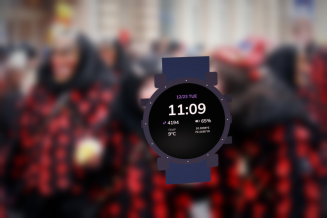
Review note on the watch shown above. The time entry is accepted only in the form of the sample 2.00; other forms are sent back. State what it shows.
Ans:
11.09
